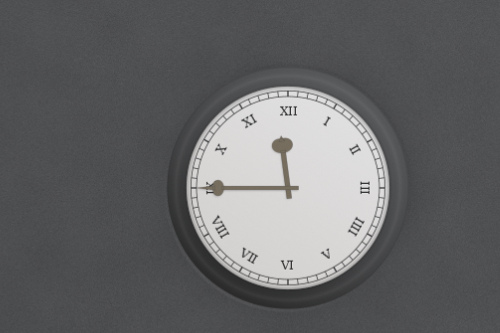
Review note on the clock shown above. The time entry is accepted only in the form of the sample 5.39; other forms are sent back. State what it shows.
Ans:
11.45
